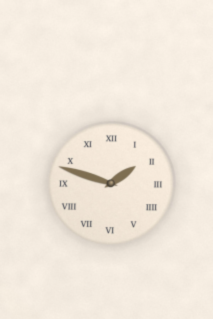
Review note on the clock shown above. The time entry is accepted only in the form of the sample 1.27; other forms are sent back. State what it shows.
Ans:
1.48
